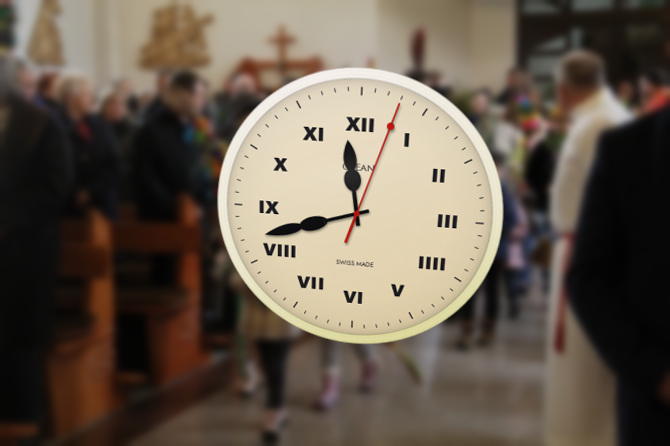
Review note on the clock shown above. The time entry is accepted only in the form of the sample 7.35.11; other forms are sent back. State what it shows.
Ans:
11.42.03
